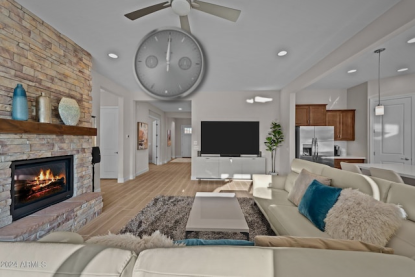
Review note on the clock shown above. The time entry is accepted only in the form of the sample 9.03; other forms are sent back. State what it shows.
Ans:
12.00
